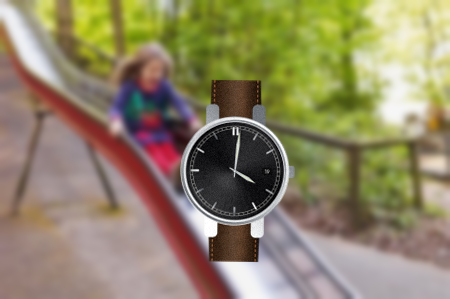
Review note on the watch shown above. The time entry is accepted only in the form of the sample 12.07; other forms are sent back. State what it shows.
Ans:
4.01
